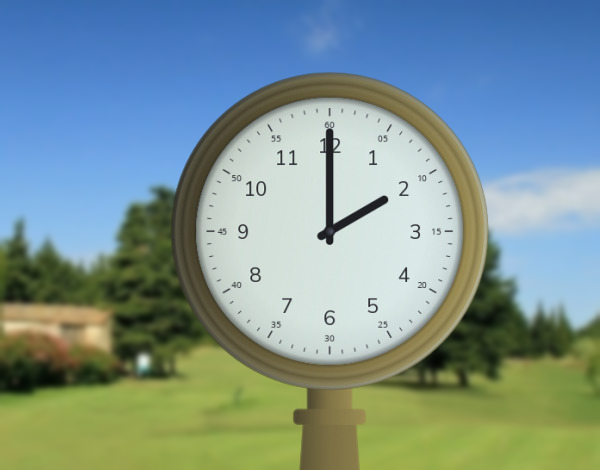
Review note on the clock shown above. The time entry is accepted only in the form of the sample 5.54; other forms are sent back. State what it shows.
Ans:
2.00
